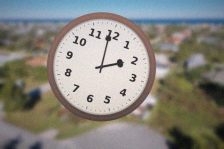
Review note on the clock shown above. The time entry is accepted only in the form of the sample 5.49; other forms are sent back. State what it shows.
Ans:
1.59
